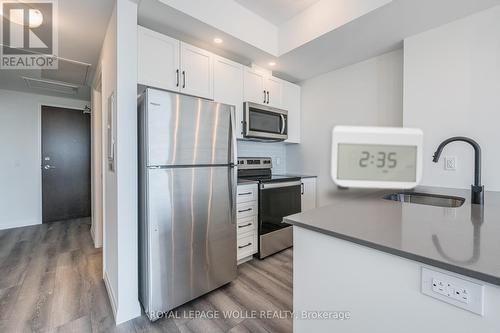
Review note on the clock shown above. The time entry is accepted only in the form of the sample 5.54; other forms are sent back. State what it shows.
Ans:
2.35
